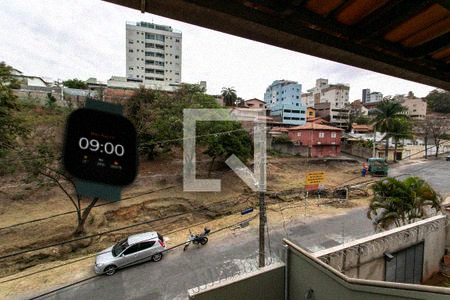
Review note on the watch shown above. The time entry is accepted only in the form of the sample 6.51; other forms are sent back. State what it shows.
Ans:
9.00
